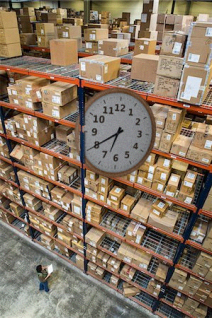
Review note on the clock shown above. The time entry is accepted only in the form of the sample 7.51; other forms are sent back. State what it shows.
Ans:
6.40
